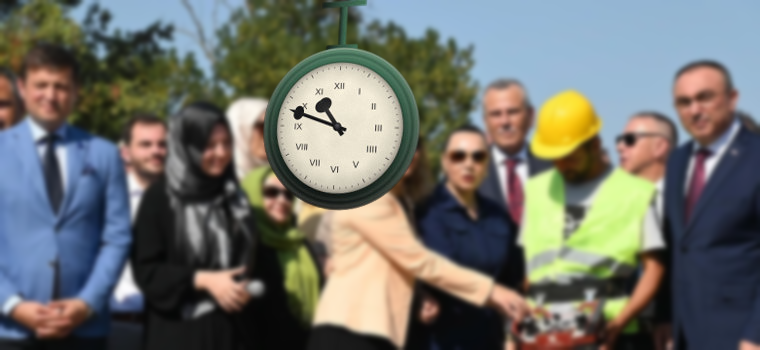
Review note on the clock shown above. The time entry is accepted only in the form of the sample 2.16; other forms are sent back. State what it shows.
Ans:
10.48
